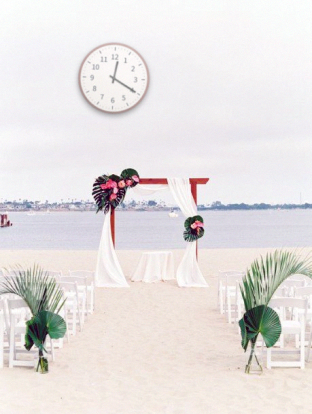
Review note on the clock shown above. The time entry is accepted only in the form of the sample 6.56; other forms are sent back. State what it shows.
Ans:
12.20
